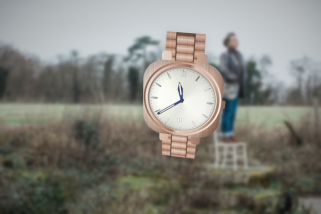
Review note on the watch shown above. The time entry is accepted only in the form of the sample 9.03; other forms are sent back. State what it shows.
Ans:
11.39
